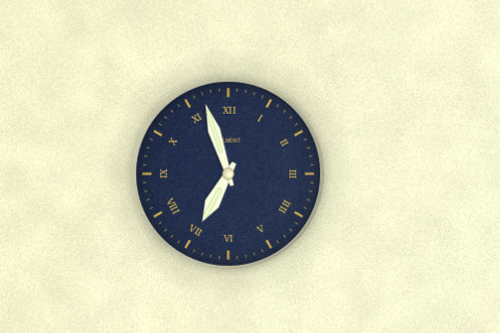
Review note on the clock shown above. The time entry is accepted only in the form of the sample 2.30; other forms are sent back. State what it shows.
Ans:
6.57
